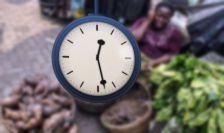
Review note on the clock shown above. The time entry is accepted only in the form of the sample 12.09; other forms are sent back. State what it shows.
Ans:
12.28
